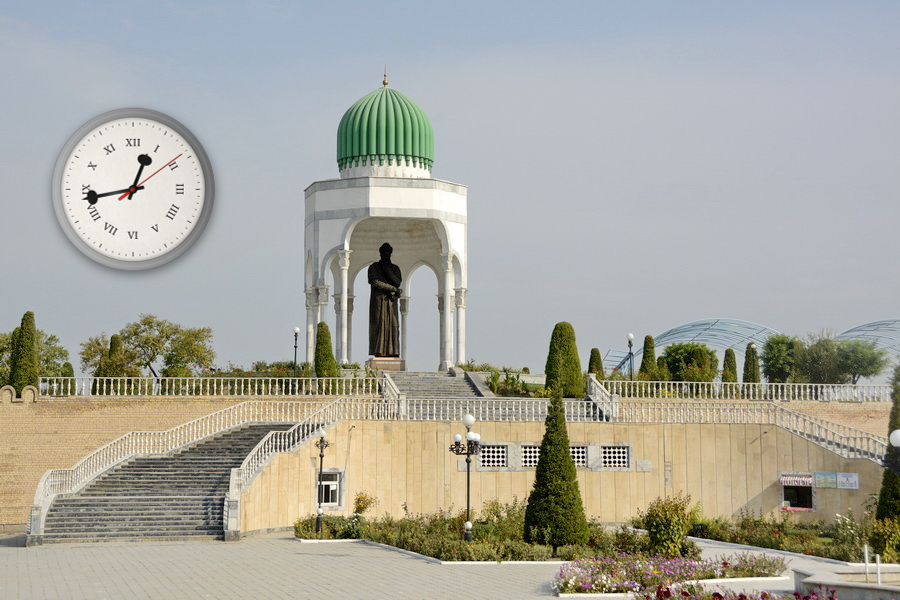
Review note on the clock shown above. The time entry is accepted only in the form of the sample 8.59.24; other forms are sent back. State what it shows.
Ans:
12.43.09
